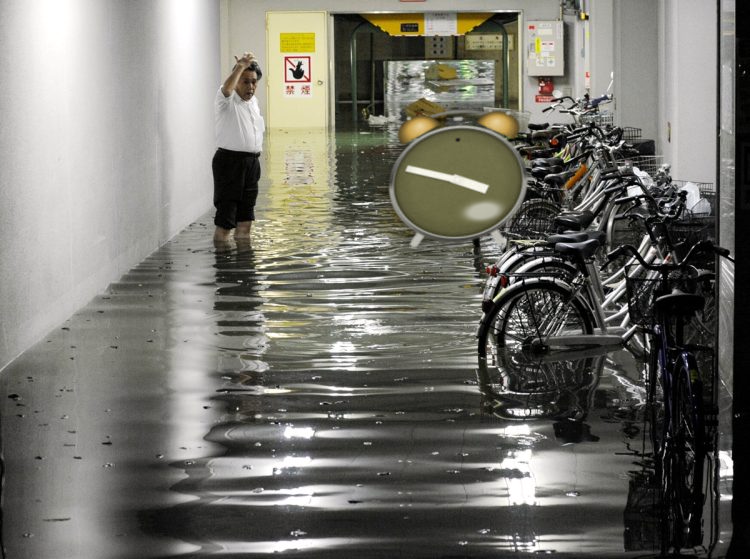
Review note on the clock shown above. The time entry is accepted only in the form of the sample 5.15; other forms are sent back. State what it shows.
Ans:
3.48
